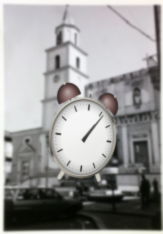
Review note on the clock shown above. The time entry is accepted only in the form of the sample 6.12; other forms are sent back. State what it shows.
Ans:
1.06
